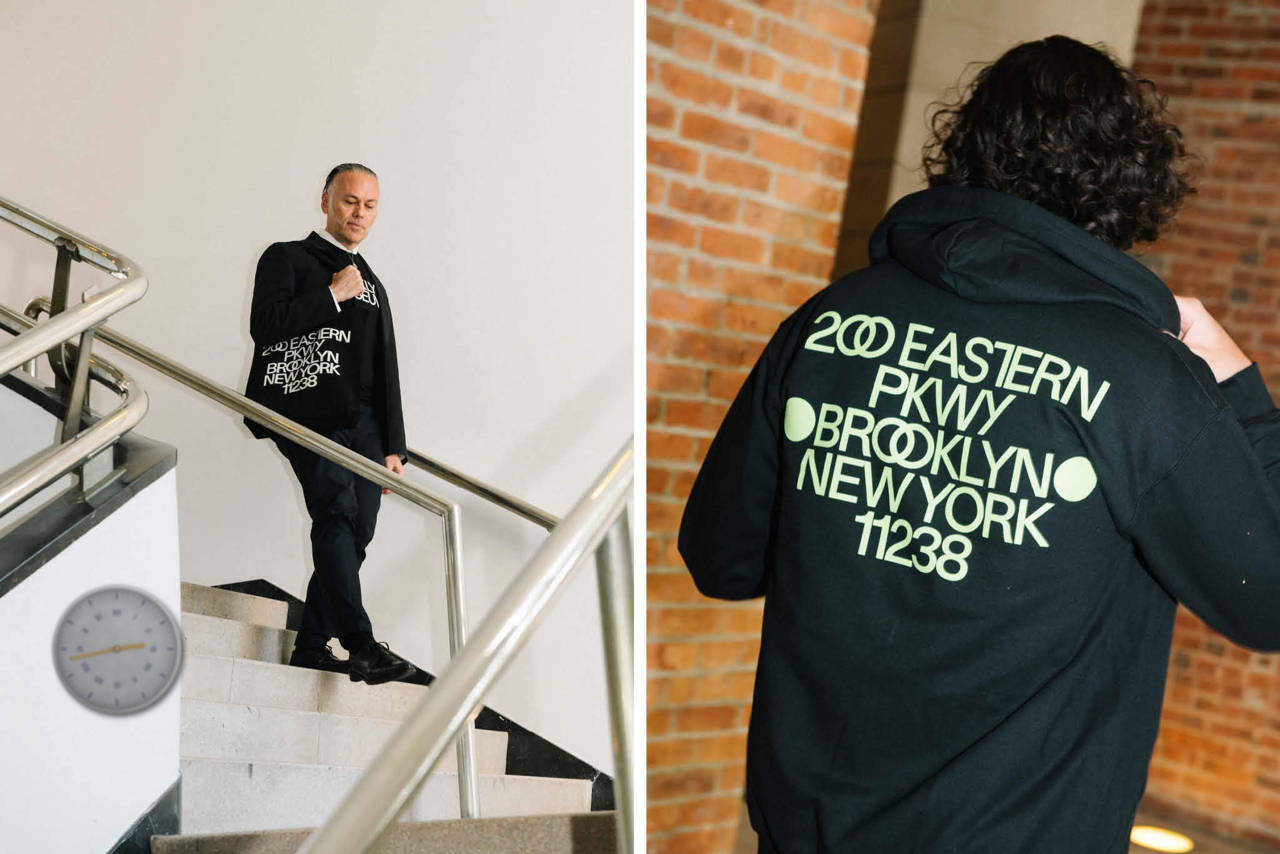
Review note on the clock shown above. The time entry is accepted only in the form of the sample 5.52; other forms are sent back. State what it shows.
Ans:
2.43
